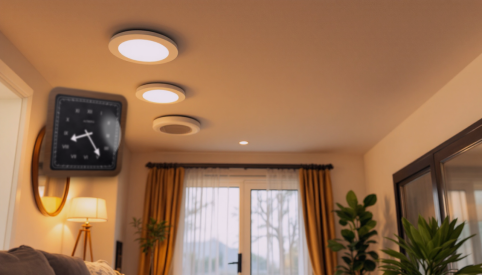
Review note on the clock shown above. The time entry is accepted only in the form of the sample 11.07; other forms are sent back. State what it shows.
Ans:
8.24
